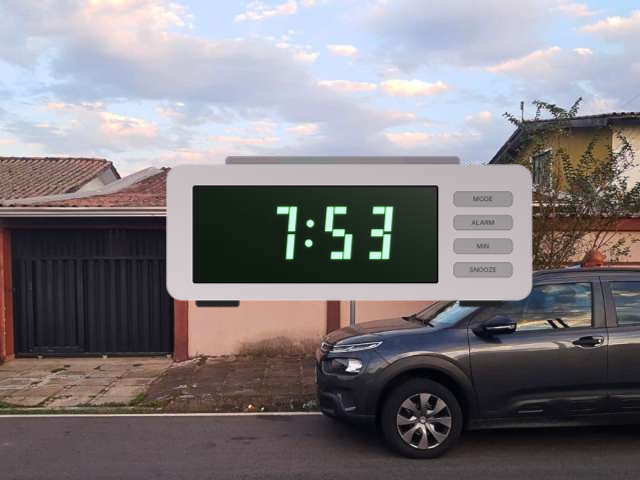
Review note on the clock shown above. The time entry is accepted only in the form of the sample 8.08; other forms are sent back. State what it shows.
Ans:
7.53
